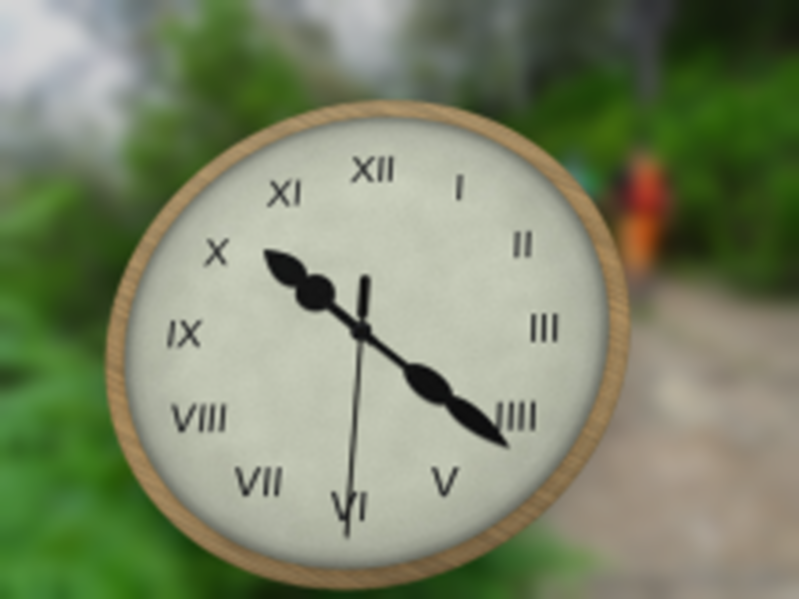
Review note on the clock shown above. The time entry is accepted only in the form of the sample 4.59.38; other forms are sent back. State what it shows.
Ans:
10.21.30
